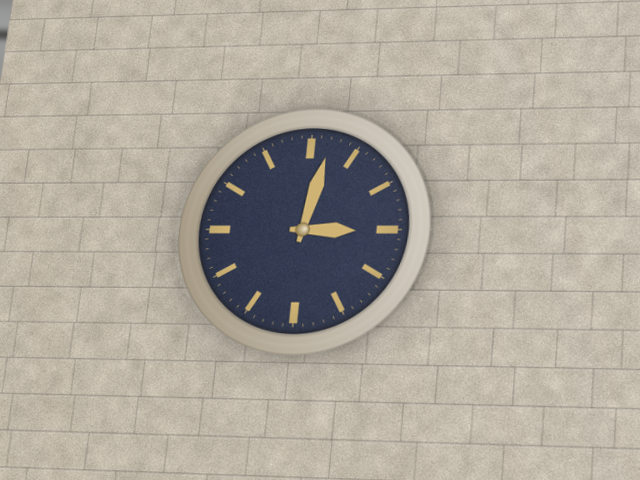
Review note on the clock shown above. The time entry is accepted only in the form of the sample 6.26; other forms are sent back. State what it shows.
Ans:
3.02
